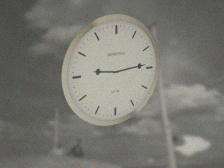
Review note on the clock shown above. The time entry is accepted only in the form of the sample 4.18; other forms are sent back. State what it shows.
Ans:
9.14
